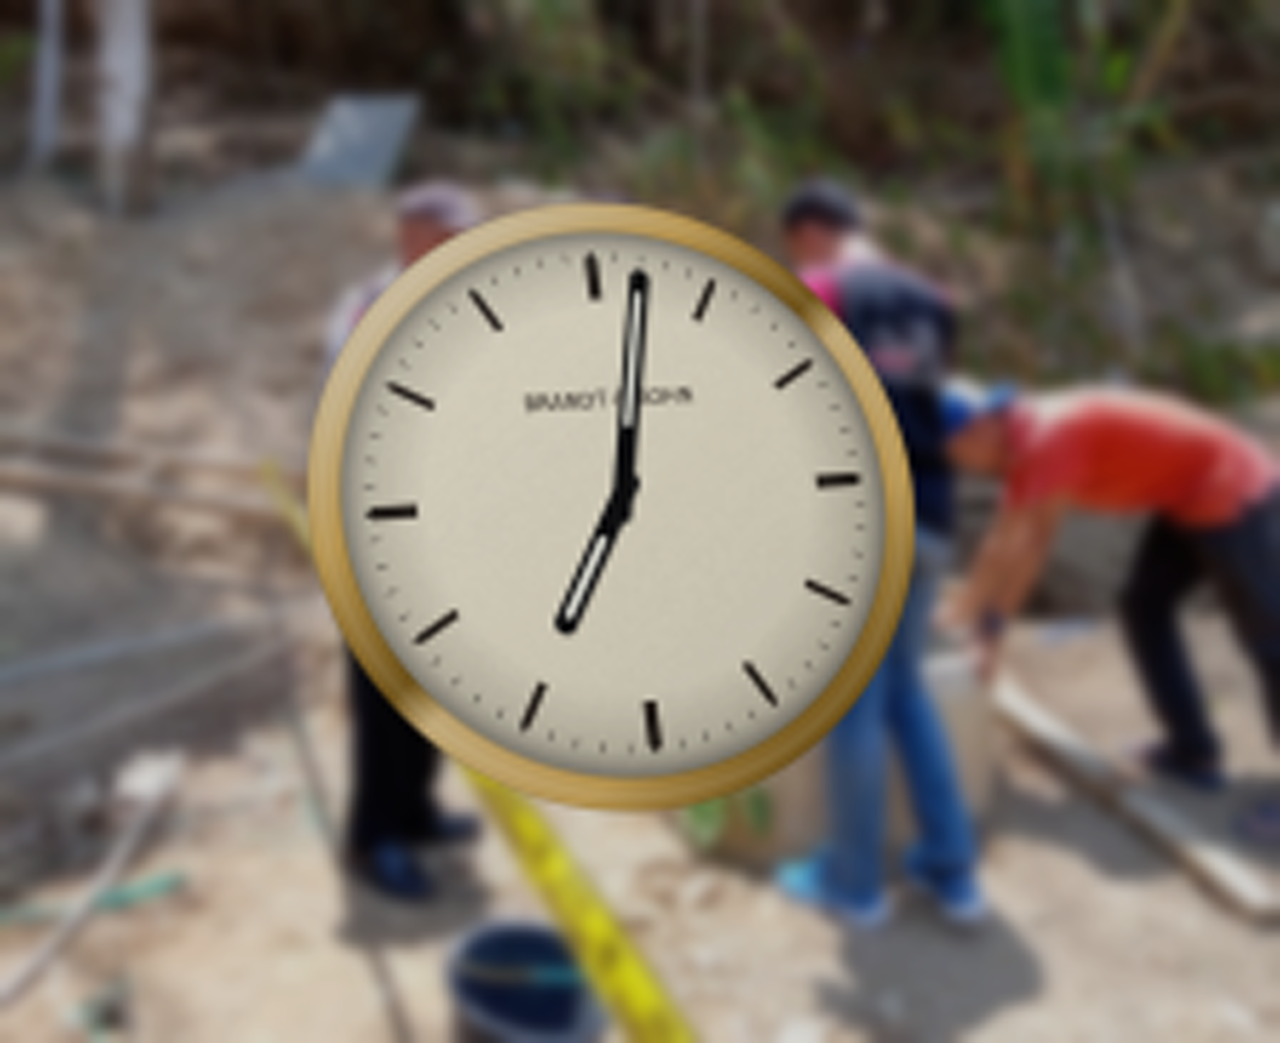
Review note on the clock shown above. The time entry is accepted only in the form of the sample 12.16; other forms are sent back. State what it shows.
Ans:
7.02
